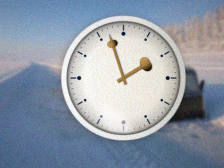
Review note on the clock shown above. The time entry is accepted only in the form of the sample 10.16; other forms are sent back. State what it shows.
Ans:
1.57
